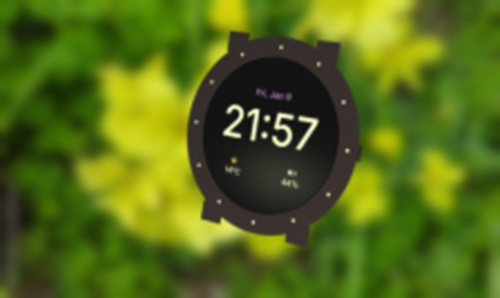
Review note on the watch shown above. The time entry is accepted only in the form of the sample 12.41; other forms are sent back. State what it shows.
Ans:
21.57
